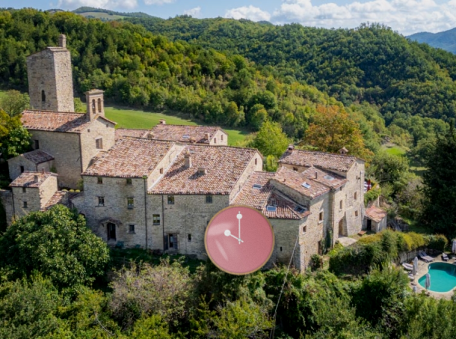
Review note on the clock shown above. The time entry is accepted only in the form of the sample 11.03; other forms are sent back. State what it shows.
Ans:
10.00
